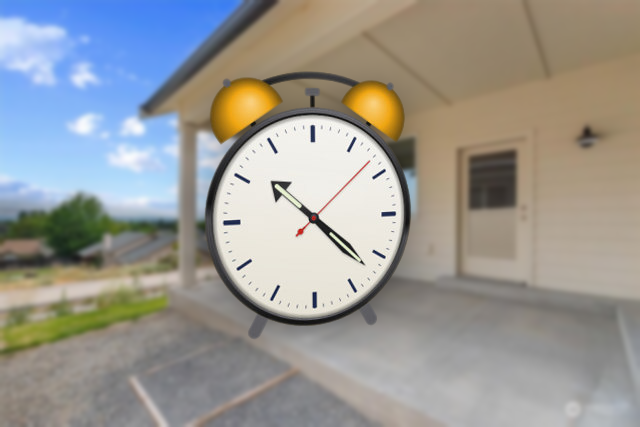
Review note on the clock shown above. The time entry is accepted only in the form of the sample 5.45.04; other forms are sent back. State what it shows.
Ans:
10.22.08
